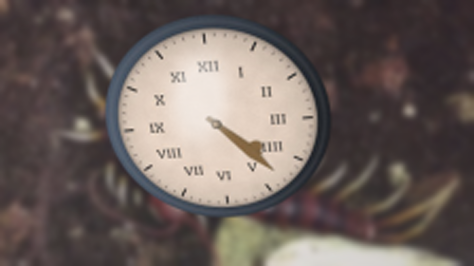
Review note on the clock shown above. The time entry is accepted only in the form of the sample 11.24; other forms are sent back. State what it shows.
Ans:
4.23
